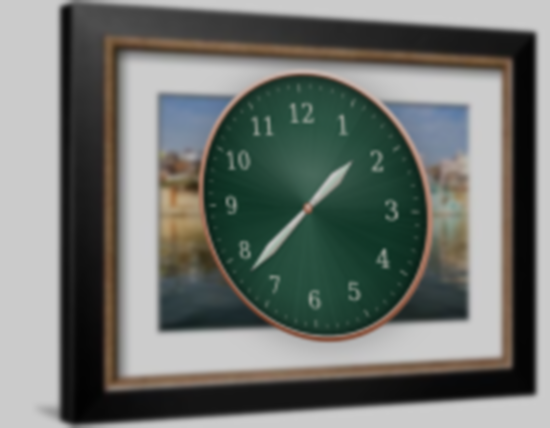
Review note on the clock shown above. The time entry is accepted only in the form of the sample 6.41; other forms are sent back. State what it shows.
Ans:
1.38
